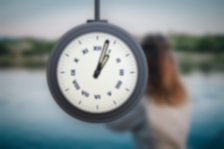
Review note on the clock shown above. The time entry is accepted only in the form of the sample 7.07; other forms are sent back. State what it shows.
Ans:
1.03
